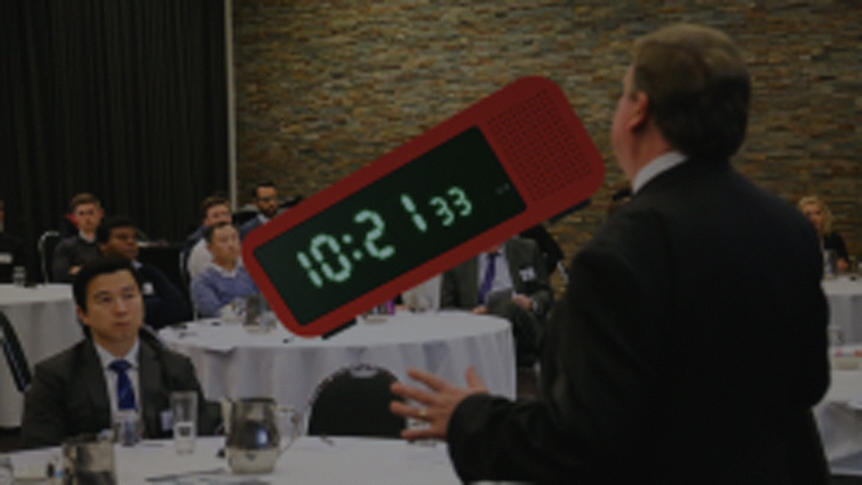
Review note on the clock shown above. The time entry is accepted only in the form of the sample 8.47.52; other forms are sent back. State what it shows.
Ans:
10.21.33
